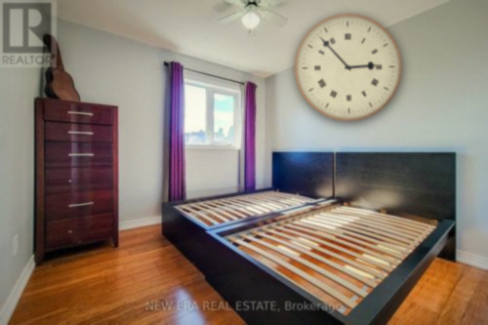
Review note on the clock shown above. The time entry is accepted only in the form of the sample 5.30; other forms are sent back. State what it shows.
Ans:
2.53
